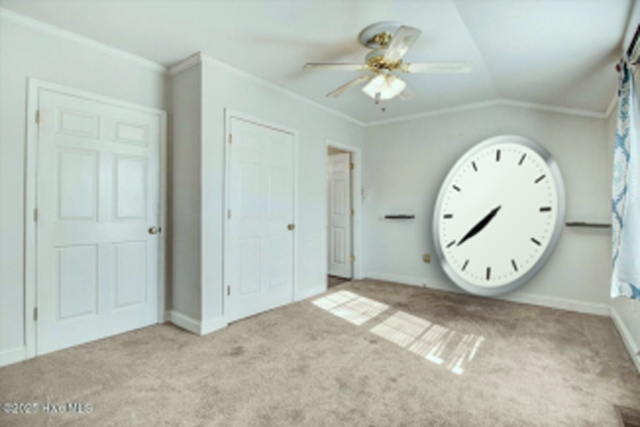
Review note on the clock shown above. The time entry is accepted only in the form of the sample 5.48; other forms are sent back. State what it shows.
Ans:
7.39
